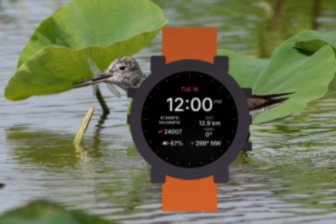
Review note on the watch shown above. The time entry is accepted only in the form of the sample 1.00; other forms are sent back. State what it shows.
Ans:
12.00
